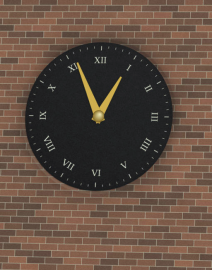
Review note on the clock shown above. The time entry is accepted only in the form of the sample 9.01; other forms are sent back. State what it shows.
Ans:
12.56
